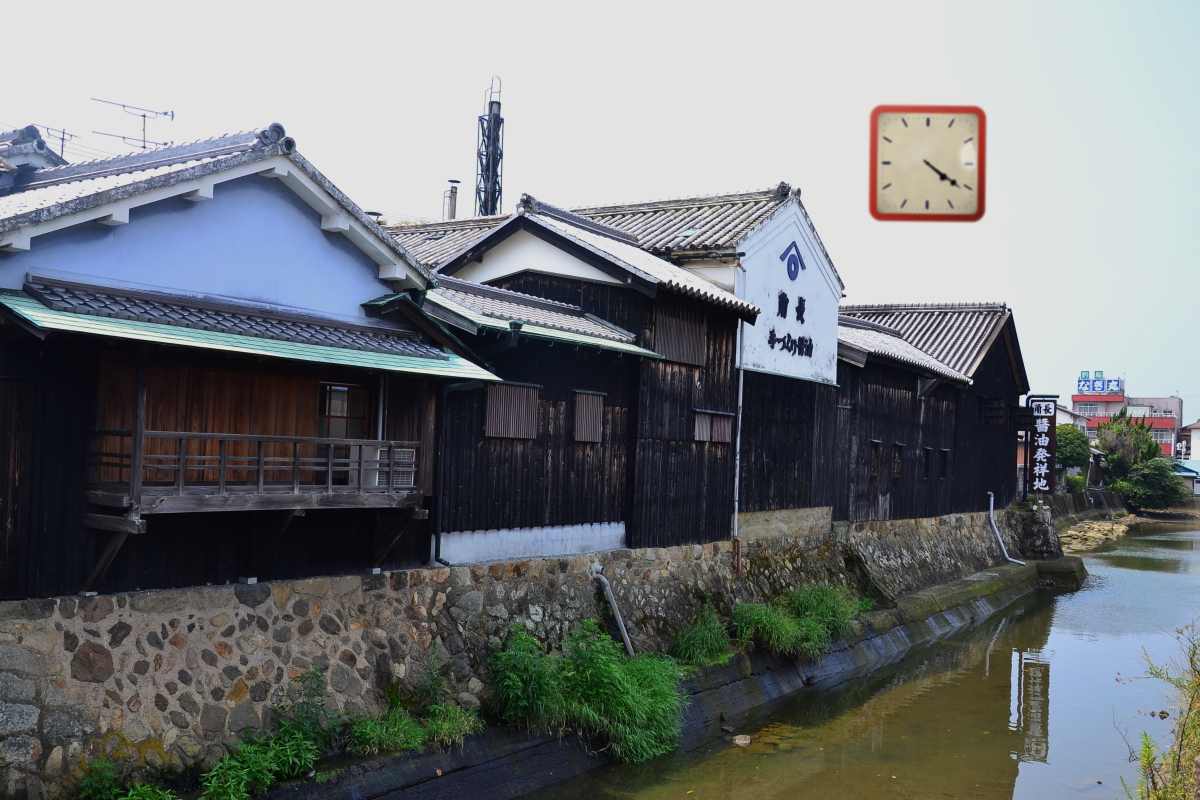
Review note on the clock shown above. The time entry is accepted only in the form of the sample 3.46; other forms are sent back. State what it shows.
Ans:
4.21
